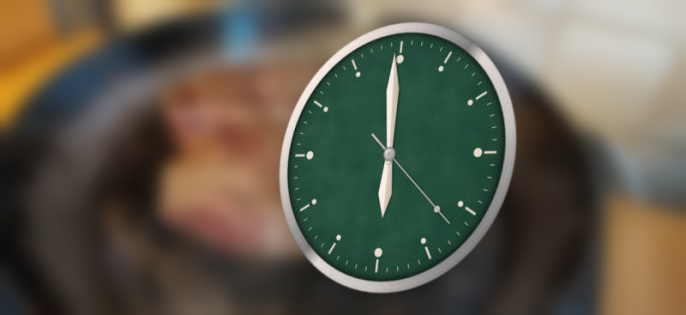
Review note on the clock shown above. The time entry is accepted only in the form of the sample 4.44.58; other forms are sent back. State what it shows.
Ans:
5.59.22
